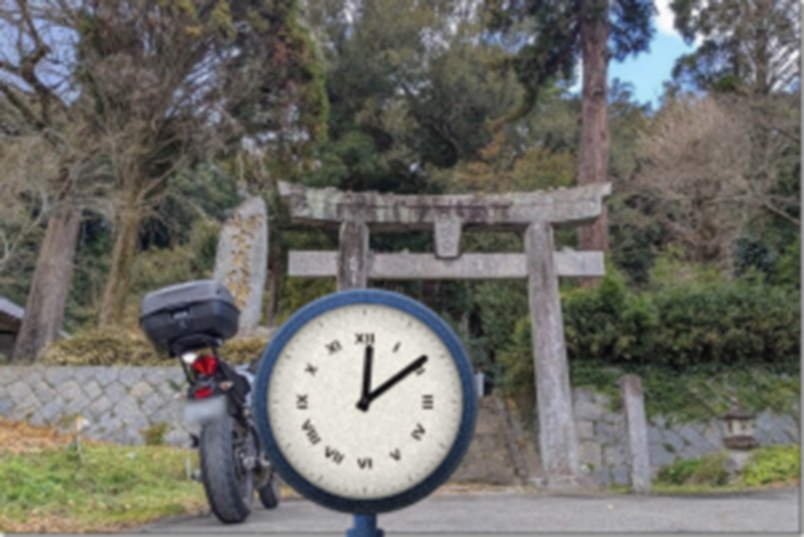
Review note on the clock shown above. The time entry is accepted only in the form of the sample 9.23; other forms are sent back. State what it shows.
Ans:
12.09
